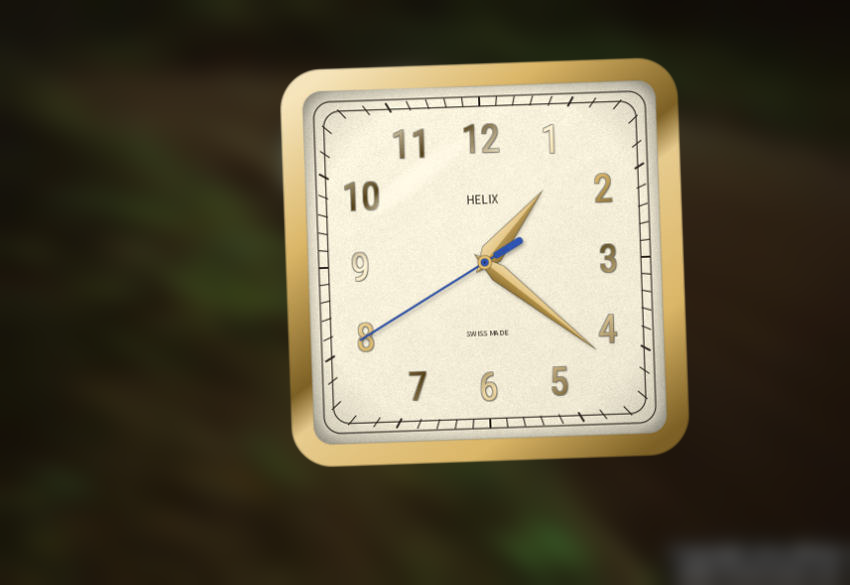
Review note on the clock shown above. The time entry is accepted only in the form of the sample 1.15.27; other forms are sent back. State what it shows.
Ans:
1.21.40
